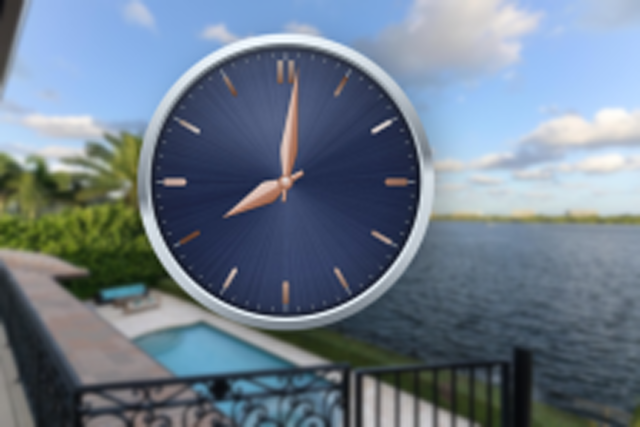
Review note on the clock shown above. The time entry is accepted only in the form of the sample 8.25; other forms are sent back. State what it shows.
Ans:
8.01
